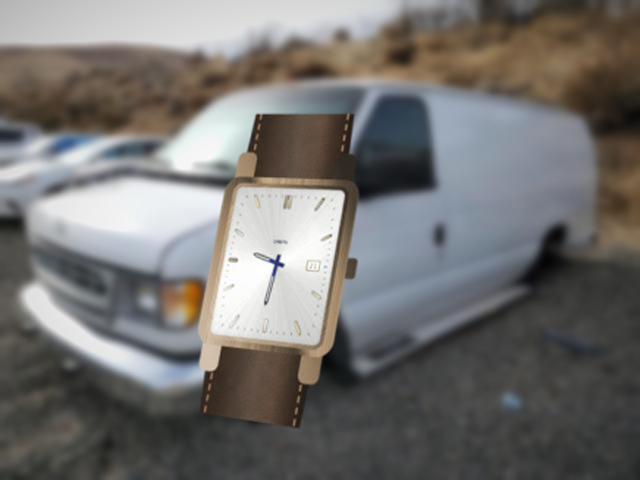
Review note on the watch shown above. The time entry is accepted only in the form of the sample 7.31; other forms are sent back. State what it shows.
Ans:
9.31
